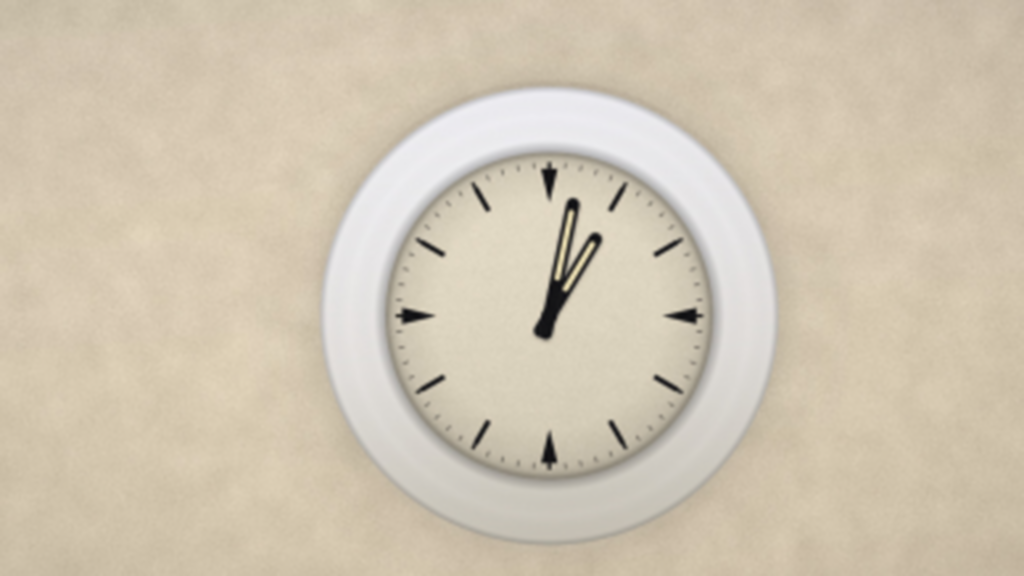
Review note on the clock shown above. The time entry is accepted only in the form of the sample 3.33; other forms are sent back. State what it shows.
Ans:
1.02
